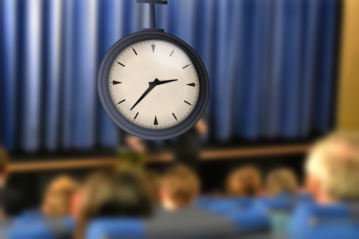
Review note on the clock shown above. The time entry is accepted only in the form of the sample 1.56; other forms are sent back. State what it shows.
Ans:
2.37
